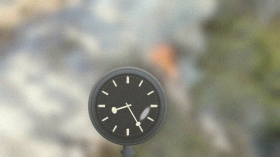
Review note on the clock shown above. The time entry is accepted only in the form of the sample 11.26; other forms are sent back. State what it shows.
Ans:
8.25
